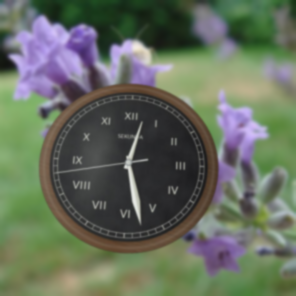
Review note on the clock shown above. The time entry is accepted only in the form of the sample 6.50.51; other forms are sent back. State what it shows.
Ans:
12.27.43
